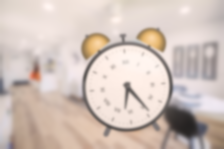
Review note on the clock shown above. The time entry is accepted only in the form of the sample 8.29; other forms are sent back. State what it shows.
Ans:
6.24
